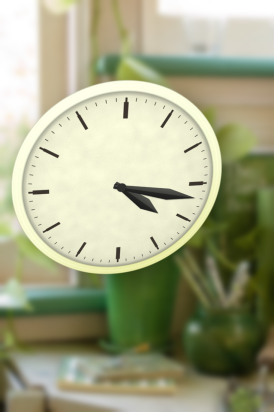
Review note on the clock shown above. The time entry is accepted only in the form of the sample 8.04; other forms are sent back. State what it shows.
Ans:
4.17
